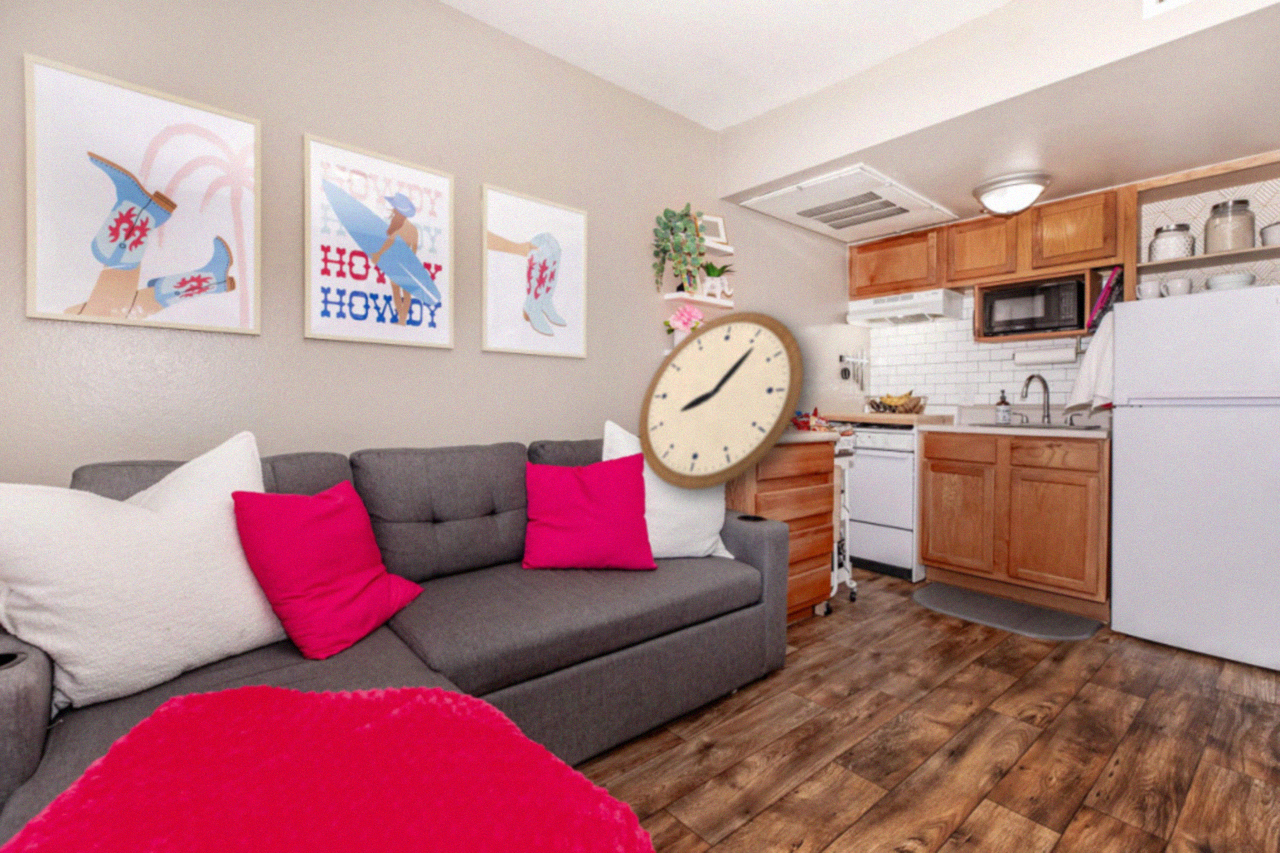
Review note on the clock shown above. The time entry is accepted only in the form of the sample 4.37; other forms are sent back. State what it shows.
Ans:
8.06
